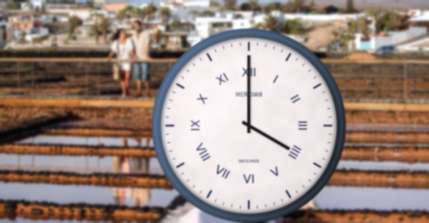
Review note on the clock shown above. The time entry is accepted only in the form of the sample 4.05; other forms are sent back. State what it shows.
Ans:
4.00
